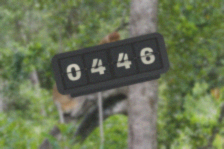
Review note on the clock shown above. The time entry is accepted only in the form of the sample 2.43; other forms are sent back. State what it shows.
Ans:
4.46
